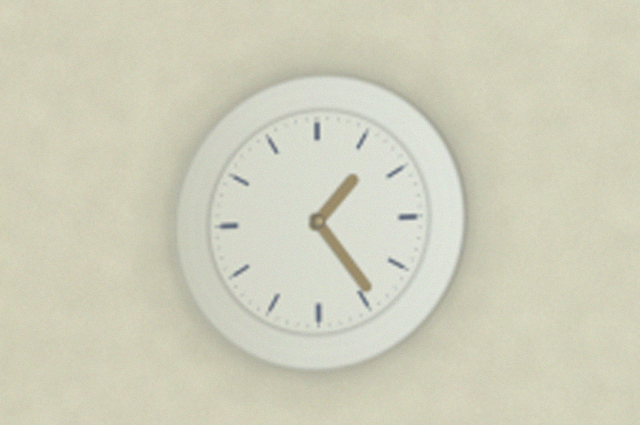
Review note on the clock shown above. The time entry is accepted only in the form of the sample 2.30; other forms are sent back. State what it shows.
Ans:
1.24
